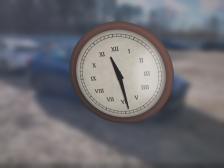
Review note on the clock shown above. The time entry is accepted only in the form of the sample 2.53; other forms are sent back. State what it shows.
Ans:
11.29
